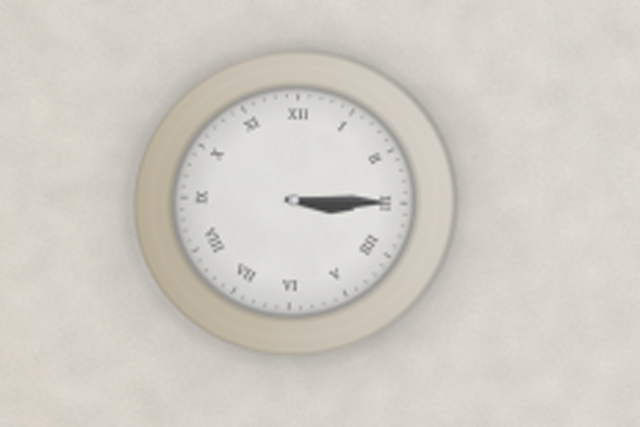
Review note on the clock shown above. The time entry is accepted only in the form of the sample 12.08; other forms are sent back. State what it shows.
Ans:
3.15
